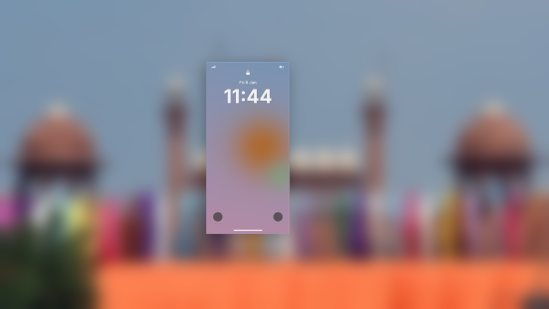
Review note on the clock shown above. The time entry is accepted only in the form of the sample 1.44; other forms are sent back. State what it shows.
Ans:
11.44
